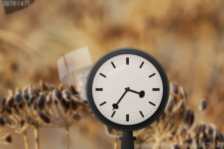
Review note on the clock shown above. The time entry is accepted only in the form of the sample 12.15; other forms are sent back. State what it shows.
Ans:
3.36
